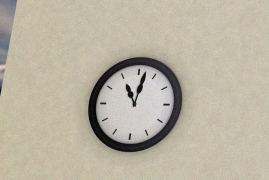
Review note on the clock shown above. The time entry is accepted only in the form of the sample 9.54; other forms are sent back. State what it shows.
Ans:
11.02
